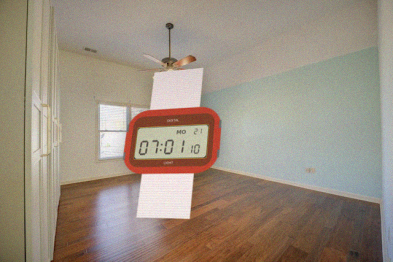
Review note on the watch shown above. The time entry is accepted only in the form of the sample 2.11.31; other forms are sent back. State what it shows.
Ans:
7.01.10
